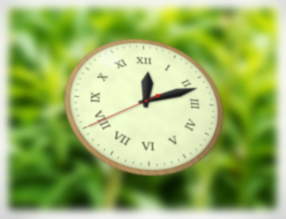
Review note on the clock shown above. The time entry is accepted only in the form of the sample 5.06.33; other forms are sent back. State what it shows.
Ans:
12.11.40
